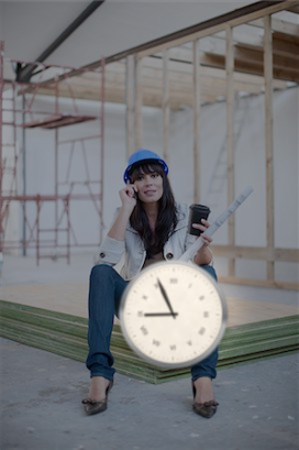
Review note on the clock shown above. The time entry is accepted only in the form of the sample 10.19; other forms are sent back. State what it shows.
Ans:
8.56
